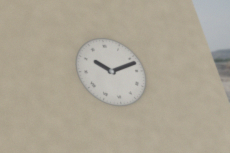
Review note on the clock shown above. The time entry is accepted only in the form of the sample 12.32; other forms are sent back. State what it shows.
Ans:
10.12
